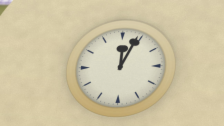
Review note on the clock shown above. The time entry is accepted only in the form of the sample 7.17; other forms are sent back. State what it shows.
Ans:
12.04
